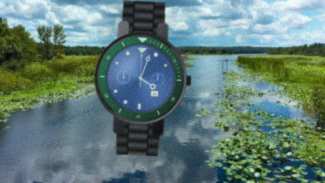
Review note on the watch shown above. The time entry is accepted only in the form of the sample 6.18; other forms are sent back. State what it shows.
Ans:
4.03
